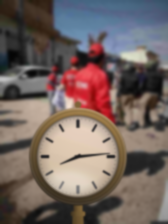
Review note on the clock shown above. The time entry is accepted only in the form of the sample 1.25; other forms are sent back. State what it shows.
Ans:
8.14
